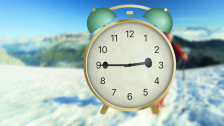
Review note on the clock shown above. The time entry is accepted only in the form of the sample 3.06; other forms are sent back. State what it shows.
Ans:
2.45
